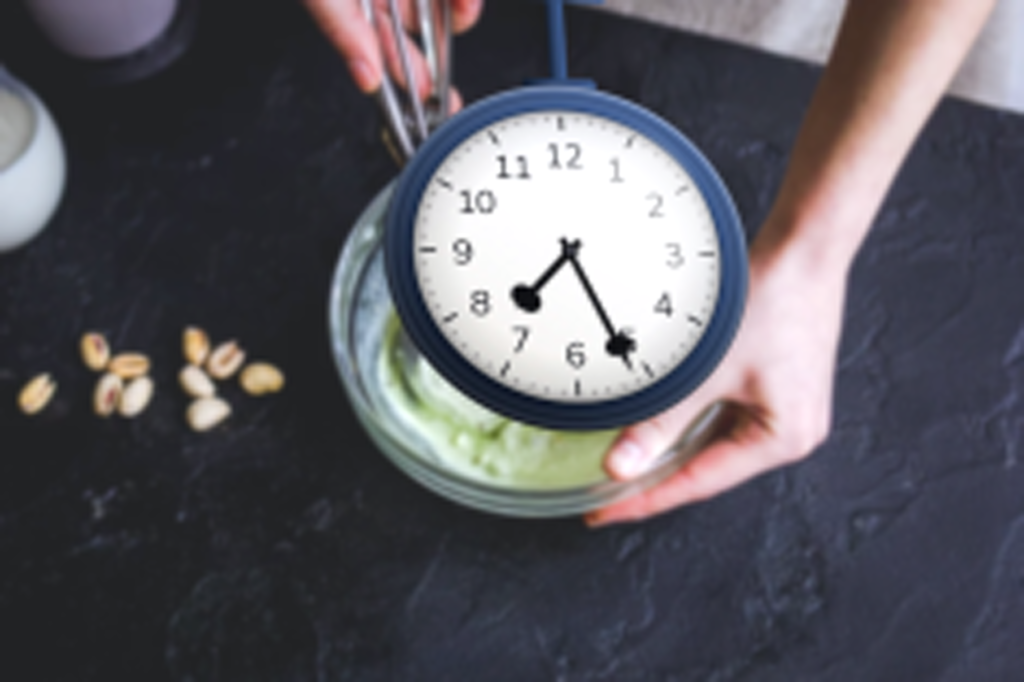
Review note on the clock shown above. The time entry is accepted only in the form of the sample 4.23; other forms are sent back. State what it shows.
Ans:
7.26
